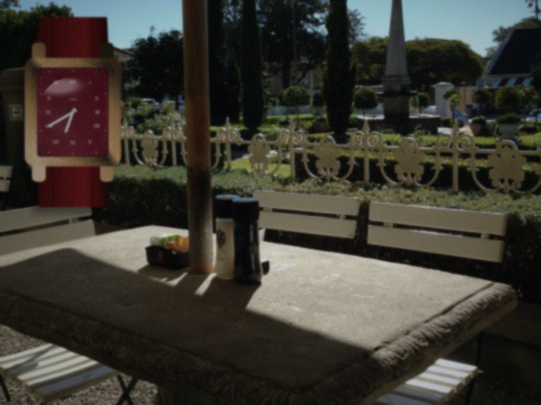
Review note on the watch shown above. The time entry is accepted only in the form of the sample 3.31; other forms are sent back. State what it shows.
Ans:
6.40
